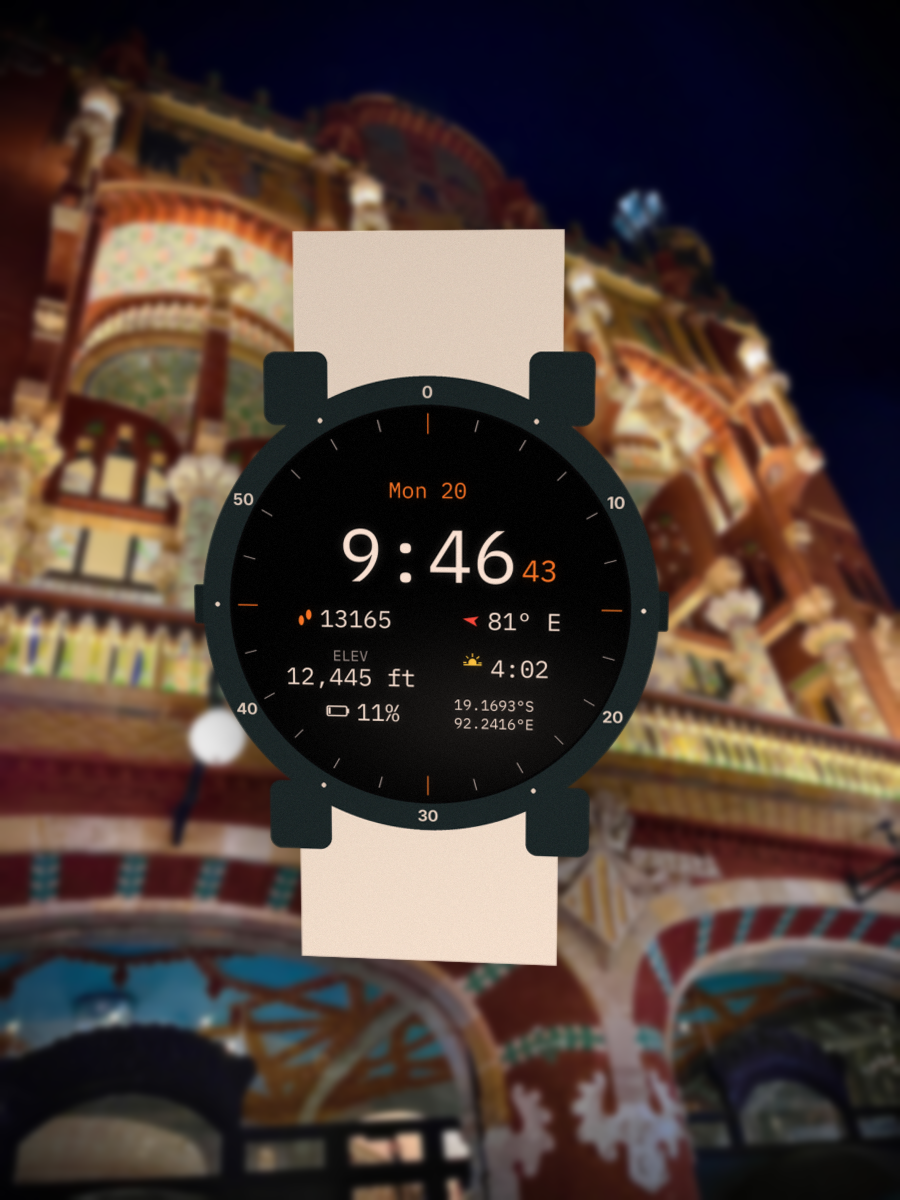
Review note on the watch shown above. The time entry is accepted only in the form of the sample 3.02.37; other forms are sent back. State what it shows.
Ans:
9.46.43
